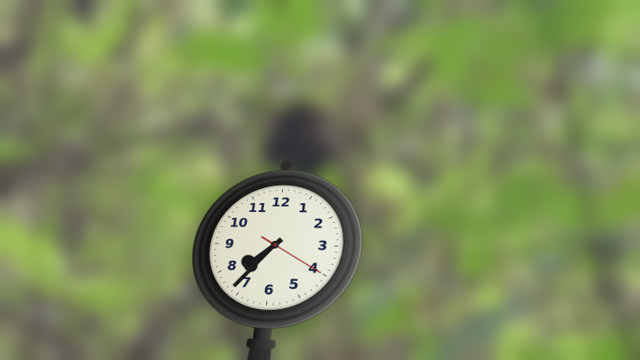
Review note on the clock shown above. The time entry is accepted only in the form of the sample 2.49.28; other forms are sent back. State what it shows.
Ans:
7.36.20
